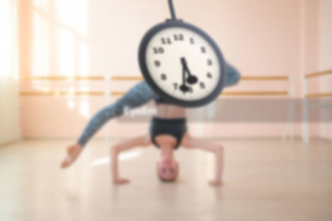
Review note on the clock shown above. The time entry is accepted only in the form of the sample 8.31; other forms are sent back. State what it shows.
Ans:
5.32
